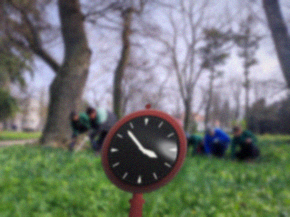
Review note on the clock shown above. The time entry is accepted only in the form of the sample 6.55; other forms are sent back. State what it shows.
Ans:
3.53
